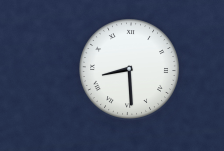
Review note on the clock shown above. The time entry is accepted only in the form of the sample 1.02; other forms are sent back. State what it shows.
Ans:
8.29
